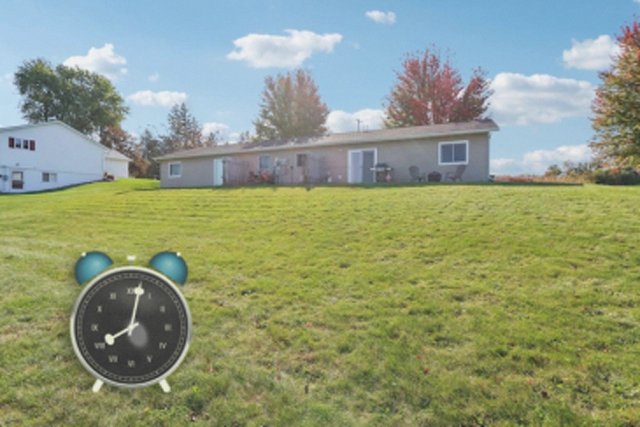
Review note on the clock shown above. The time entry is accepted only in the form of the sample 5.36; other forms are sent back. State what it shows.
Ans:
8.02
